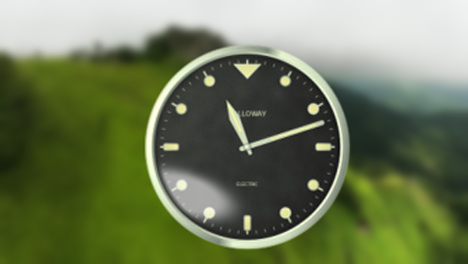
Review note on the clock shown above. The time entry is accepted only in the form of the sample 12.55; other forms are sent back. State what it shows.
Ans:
11.12
